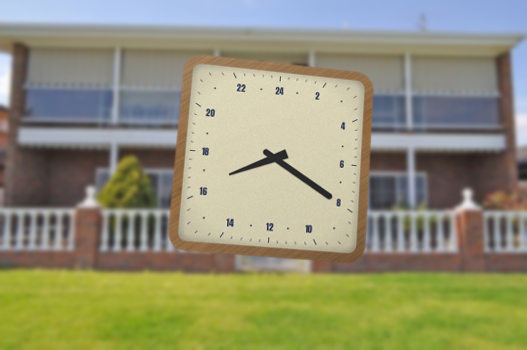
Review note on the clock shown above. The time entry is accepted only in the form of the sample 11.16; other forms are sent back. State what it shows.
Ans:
16.20
